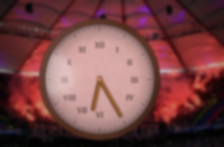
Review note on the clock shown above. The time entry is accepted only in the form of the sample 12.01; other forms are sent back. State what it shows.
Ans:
6.25
